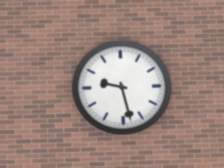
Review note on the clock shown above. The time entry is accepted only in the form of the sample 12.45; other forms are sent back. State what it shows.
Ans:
9.28
